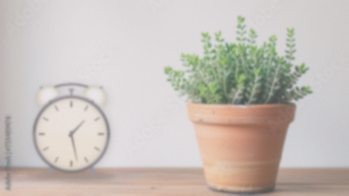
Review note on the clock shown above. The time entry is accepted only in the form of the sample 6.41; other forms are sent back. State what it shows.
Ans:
1.28
